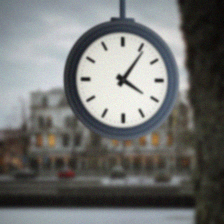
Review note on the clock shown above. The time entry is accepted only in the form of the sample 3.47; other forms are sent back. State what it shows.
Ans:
4.06
